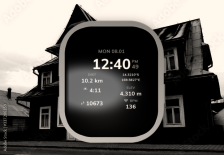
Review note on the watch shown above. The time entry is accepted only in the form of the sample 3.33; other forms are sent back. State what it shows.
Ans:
12.40
